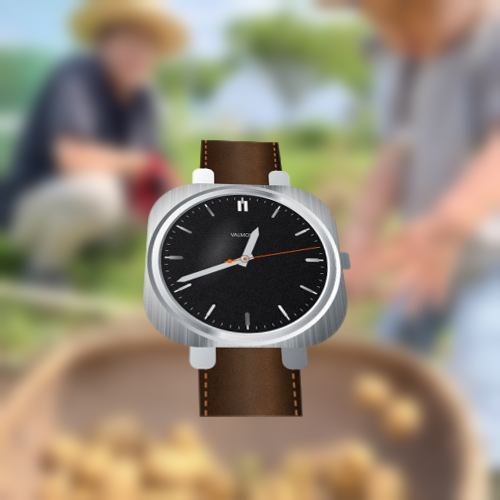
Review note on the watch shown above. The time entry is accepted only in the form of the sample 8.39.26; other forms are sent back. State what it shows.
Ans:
12.41.13
